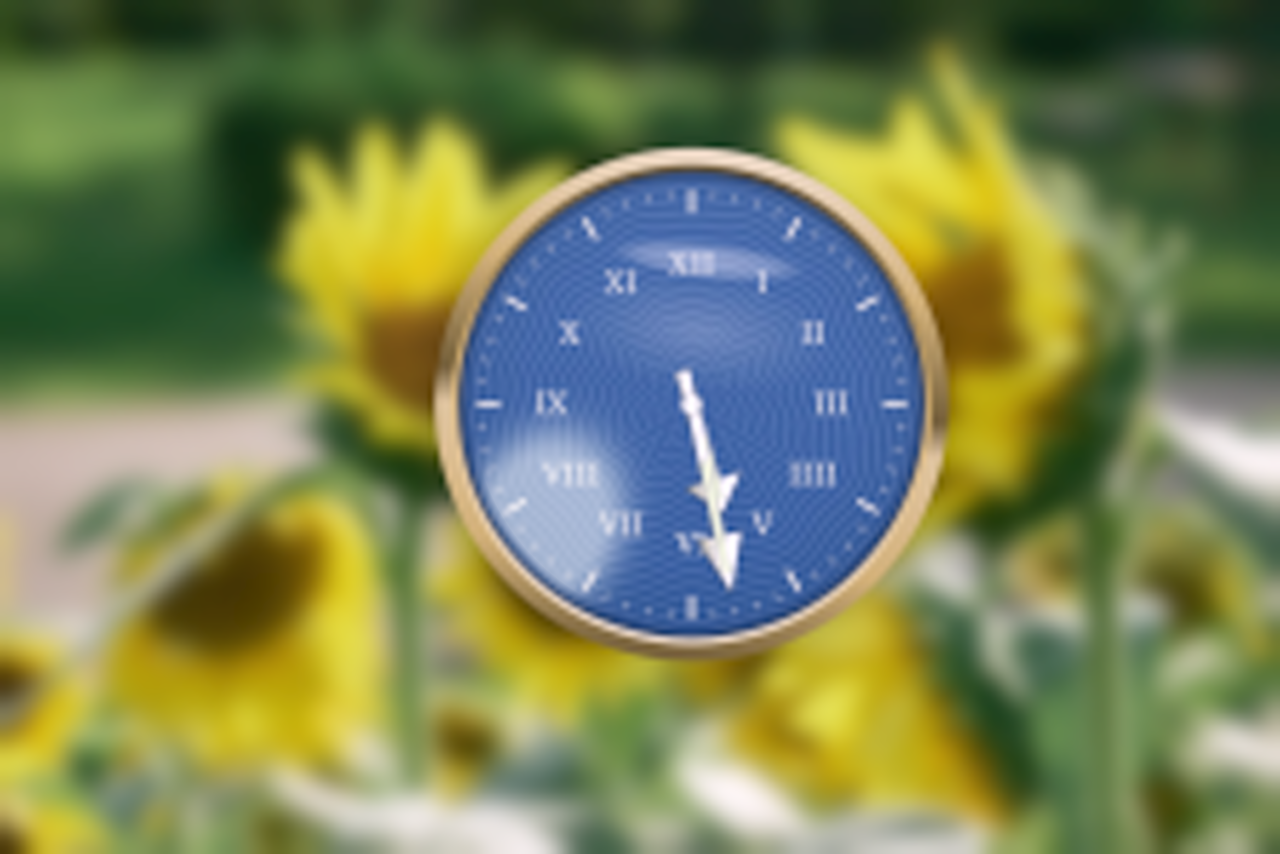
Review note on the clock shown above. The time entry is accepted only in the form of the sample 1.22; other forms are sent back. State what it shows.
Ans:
5.28
